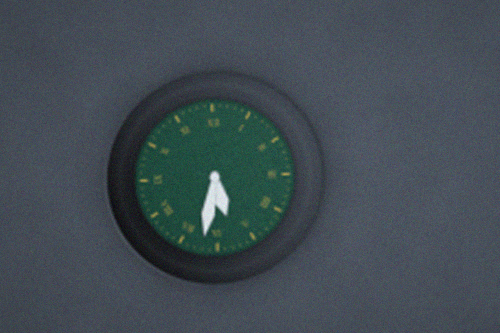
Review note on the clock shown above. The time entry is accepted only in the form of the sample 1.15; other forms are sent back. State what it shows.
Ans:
5.32
